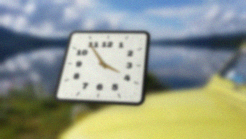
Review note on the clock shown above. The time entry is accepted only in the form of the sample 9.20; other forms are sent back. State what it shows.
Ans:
3.54
